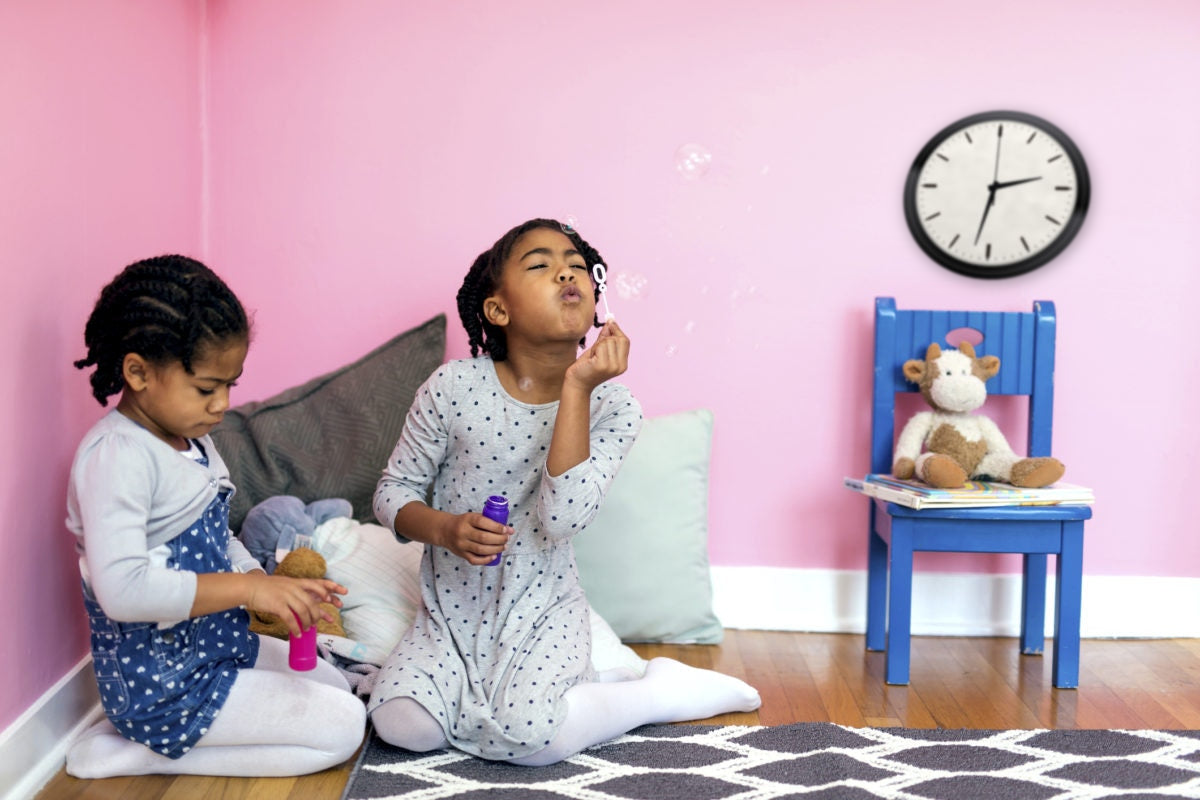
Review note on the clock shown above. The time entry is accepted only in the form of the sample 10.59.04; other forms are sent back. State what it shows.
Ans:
2.32.00
